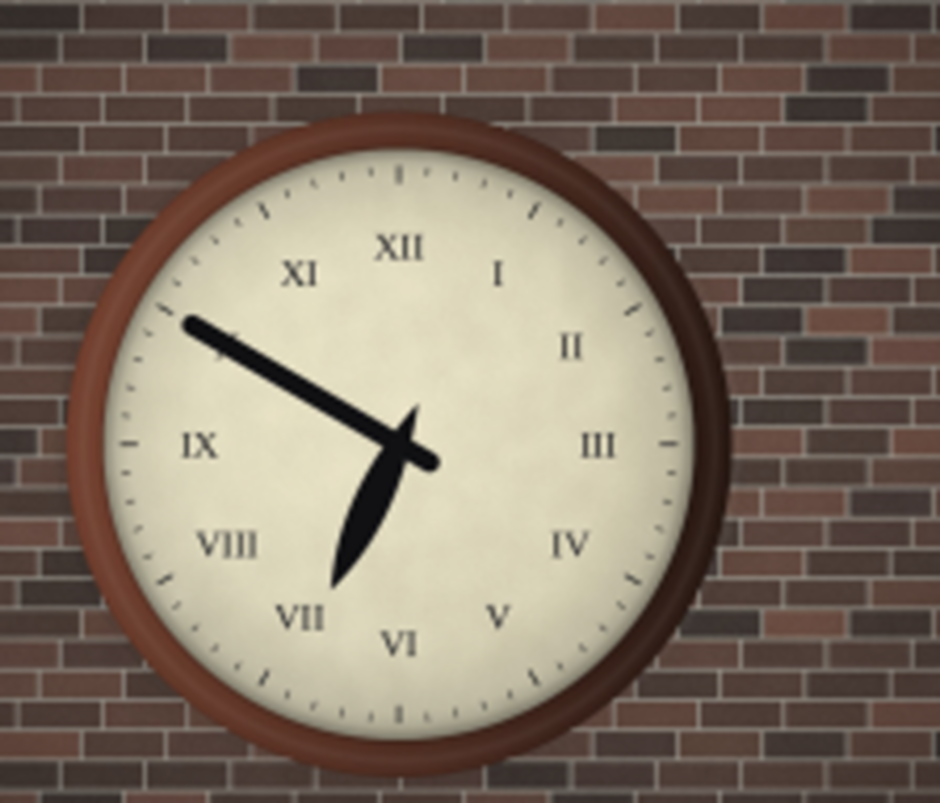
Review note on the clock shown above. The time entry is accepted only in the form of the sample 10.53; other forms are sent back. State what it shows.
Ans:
6.50
